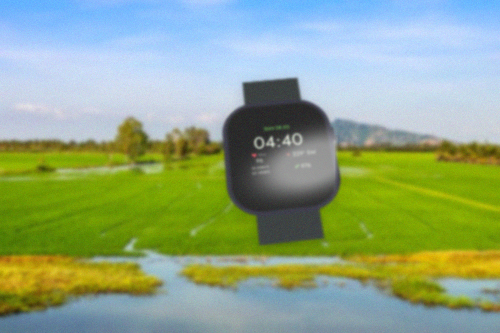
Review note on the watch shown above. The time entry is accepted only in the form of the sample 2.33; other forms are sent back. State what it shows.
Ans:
4.40
